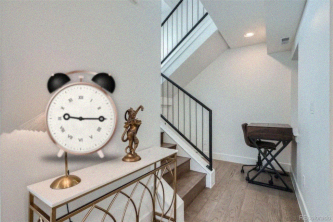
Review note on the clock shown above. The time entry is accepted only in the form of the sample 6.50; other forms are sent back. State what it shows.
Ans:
9.15
